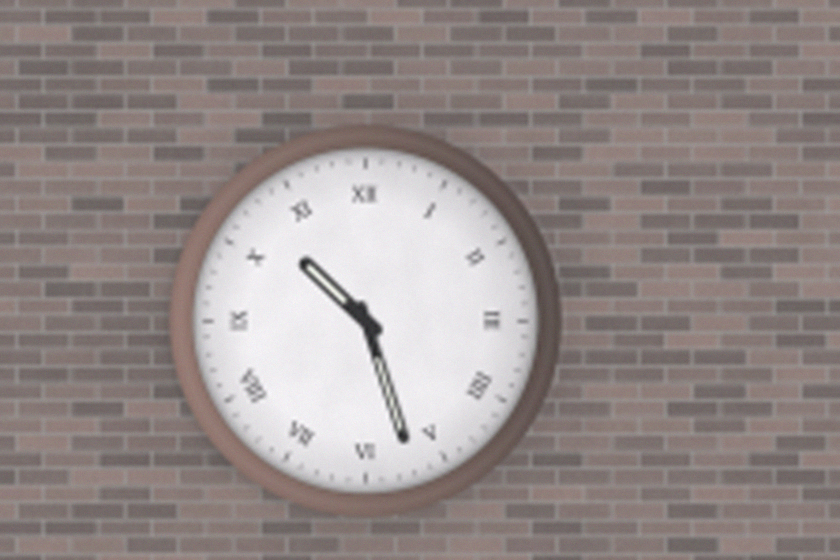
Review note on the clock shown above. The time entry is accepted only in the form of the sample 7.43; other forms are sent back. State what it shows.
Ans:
10.27
